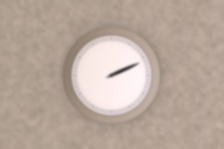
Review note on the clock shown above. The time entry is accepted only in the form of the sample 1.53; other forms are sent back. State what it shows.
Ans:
2.11
